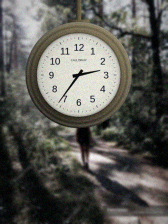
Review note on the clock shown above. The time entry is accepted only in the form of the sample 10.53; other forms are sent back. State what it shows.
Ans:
2.36
